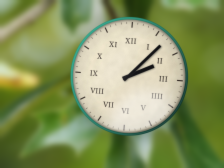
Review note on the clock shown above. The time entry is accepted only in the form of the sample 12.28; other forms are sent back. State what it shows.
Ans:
2.07
